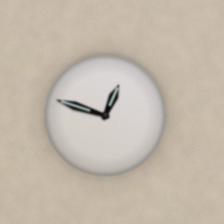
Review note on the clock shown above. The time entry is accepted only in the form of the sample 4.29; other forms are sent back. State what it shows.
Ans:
12.48
